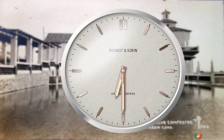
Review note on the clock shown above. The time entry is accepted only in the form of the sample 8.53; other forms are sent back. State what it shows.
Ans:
6.30
